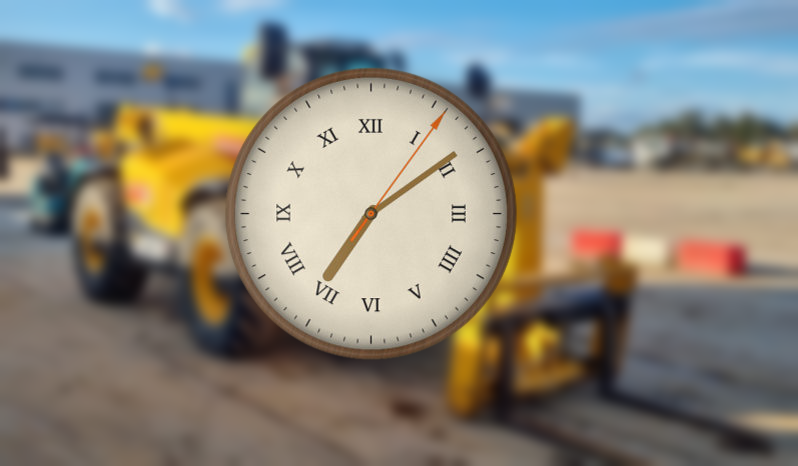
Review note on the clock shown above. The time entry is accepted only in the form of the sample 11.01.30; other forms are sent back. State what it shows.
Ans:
7.09.06
